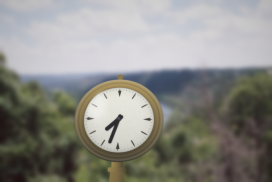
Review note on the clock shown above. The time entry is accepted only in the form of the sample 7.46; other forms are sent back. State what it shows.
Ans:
7.33
